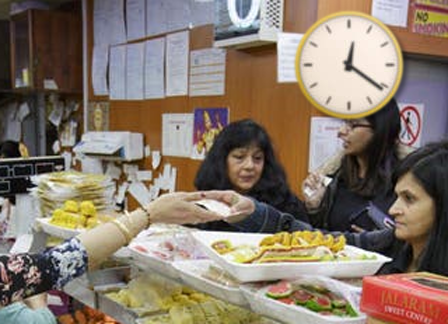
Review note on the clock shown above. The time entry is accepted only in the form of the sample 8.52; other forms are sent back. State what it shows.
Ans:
12.21
